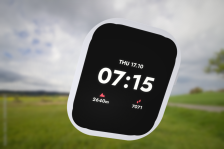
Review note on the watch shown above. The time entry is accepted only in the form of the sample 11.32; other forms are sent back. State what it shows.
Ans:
7.15
